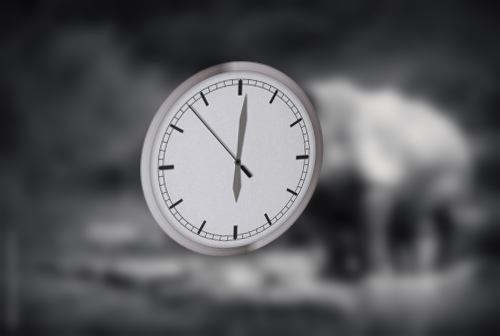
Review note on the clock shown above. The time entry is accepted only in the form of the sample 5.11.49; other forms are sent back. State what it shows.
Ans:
6.00.53
